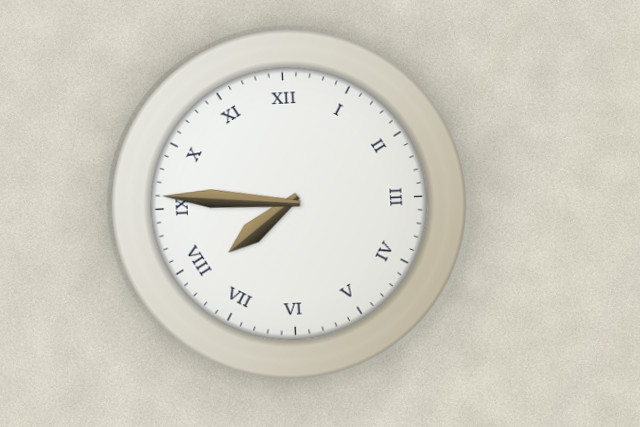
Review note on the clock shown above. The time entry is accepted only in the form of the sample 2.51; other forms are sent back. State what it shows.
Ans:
7.46
